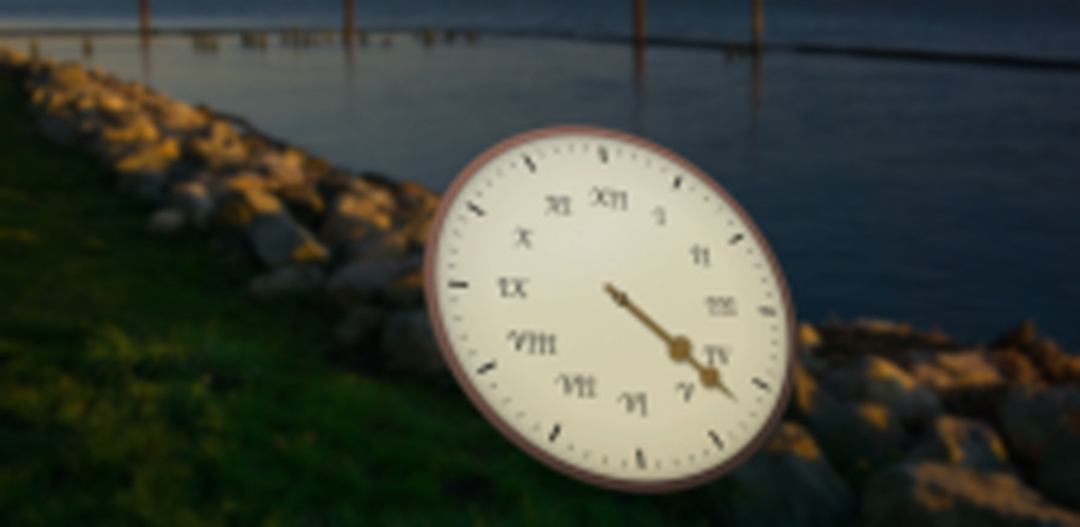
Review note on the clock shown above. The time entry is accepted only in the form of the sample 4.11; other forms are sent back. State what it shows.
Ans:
4.22
